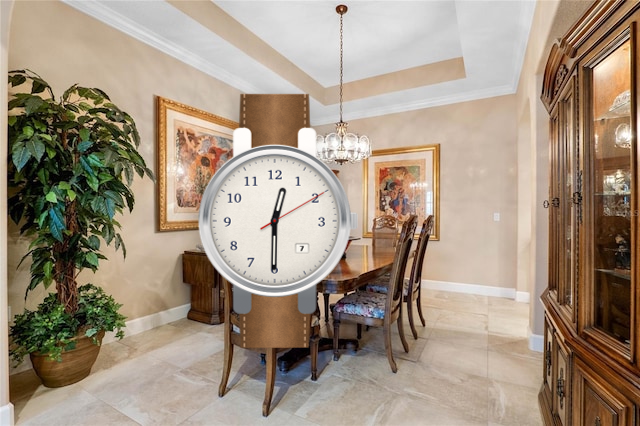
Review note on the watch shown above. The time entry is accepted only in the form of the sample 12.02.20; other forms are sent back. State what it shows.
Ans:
12.30.10
